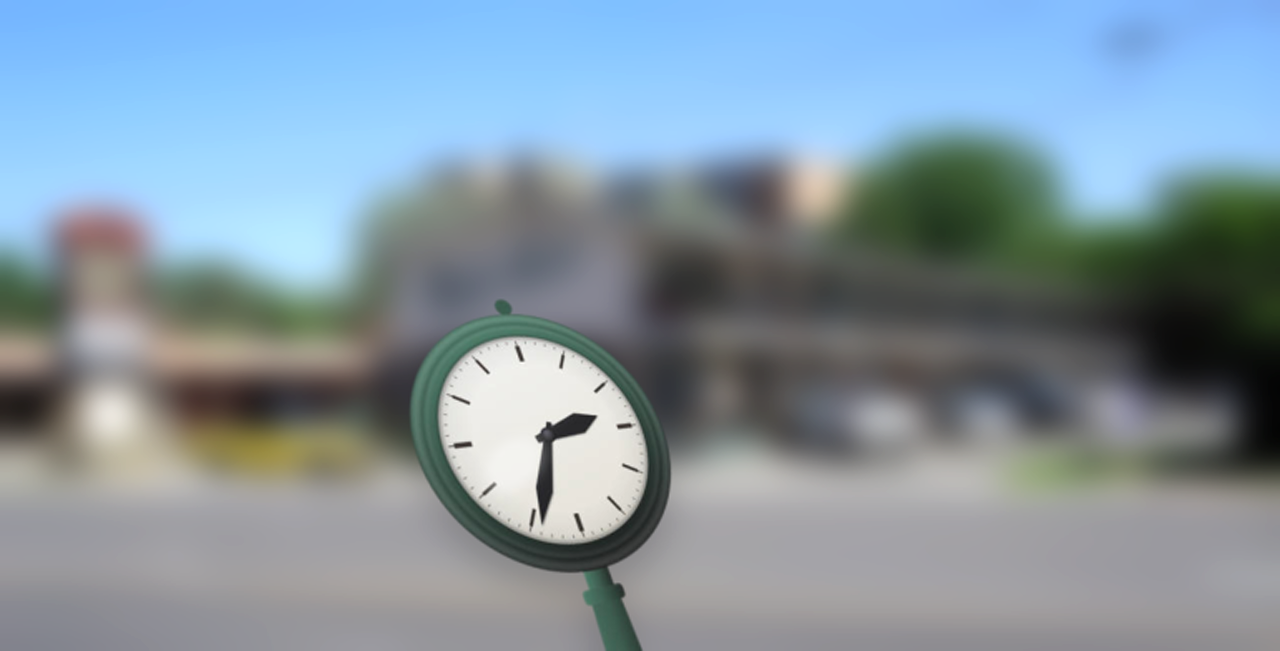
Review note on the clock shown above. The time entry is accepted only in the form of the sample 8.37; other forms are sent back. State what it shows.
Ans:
2.34
